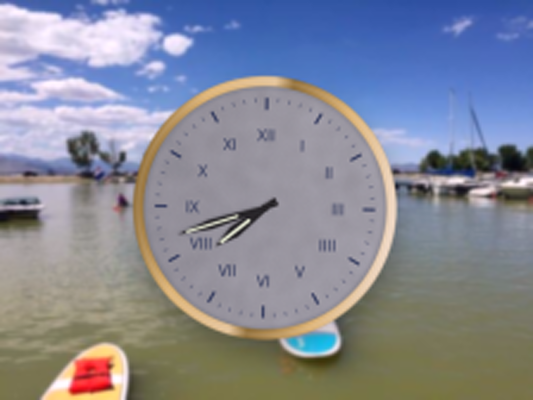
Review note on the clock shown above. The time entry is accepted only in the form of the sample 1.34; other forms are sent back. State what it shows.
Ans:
7.42
